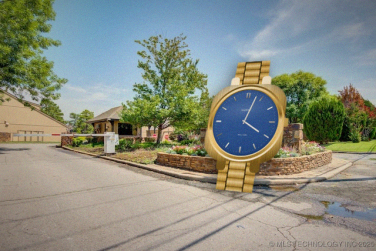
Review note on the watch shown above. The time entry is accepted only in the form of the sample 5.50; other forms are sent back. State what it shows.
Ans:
4.03
